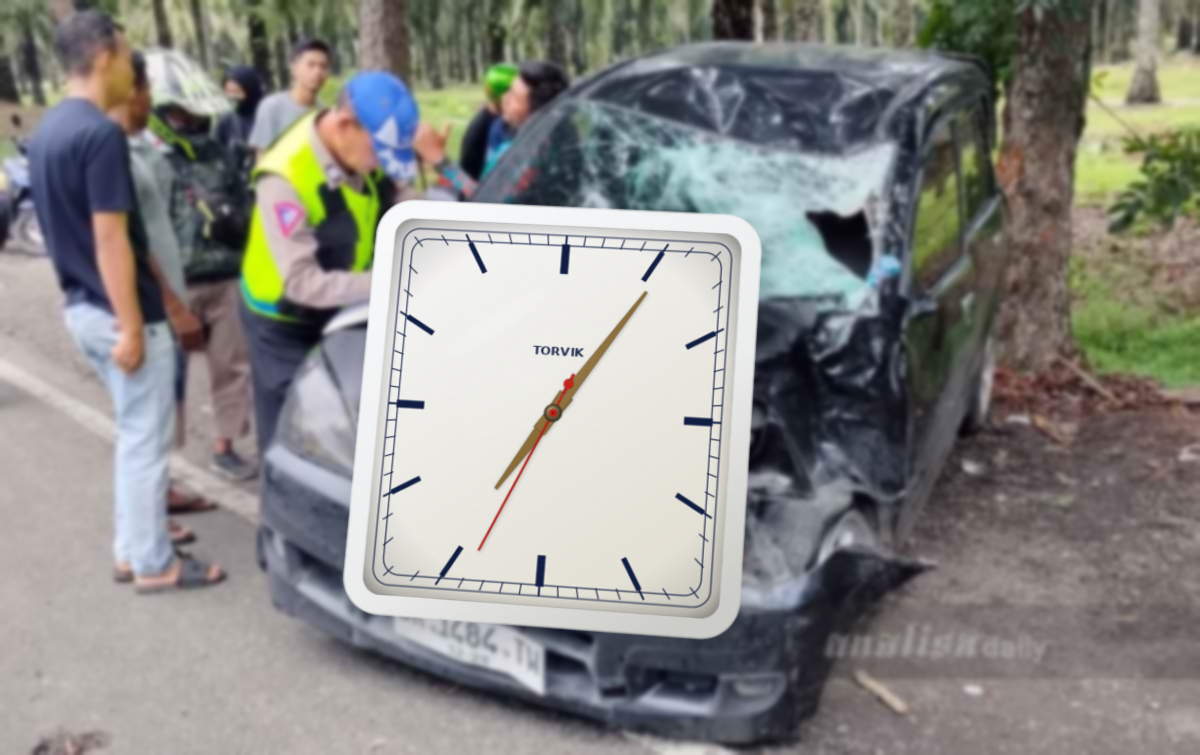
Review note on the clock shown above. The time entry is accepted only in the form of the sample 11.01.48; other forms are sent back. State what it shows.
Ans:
7.05.34
